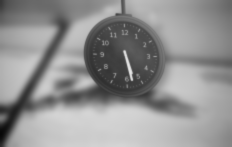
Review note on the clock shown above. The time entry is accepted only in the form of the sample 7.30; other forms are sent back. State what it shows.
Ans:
5.28
